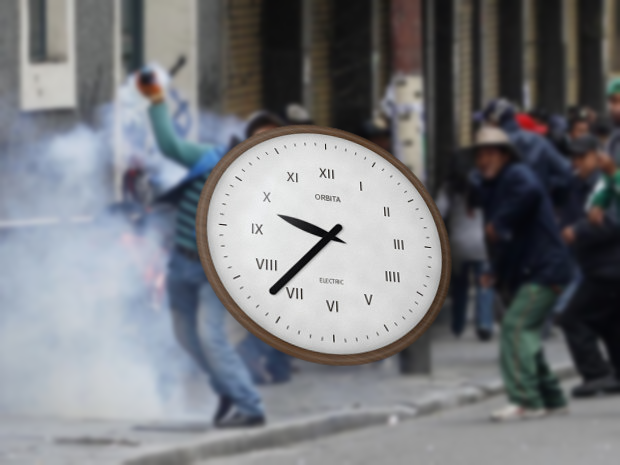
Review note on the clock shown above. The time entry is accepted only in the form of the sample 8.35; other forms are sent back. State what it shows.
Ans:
9.37
